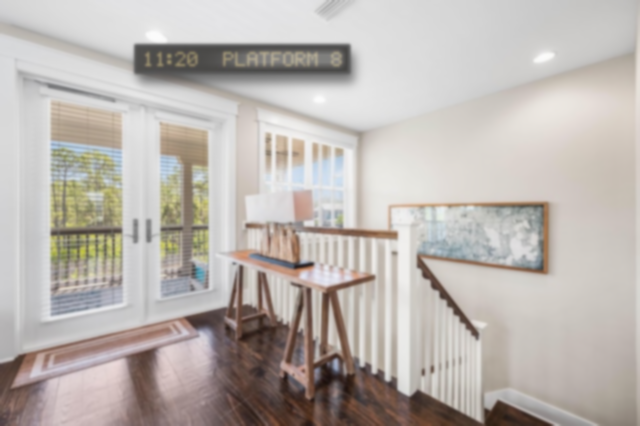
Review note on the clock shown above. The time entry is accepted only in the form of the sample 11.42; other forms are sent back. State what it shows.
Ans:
11.20
